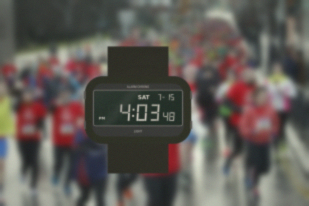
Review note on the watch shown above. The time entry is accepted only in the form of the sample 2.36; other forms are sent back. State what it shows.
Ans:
4.03
